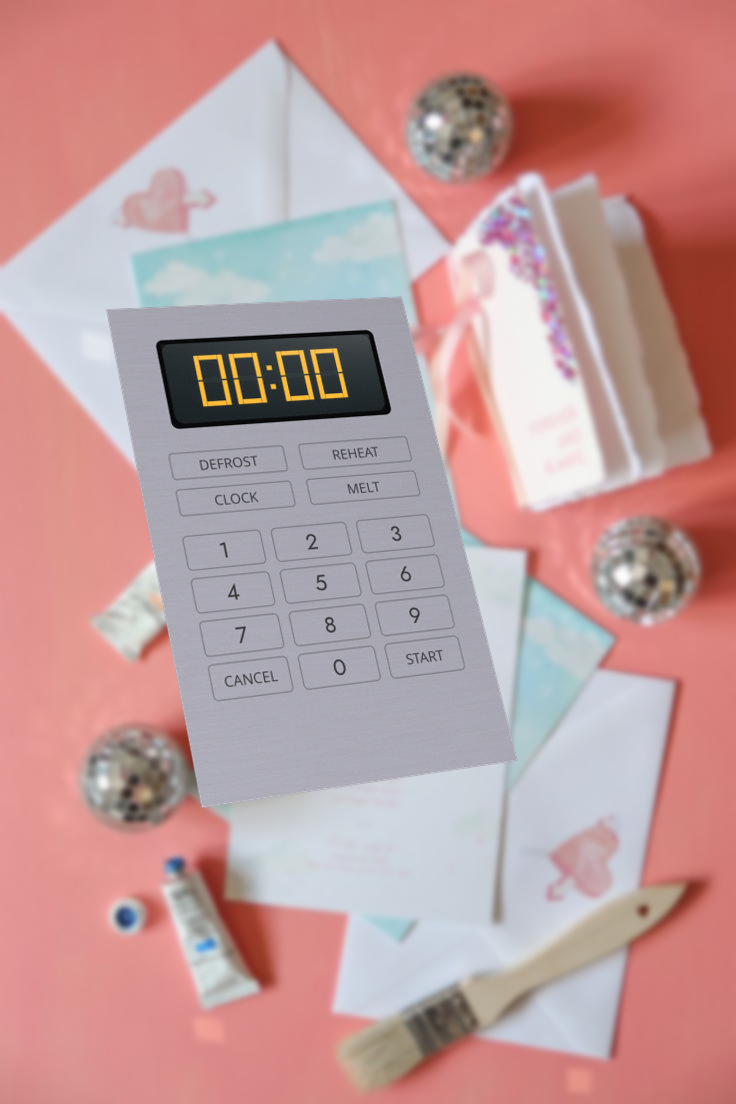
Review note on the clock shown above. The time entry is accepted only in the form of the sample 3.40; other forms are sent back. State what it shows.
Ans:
0.00
